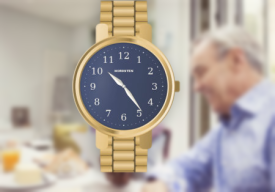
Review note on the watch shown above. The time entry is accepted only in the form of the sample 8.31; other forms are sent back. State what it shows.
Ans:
10.24
